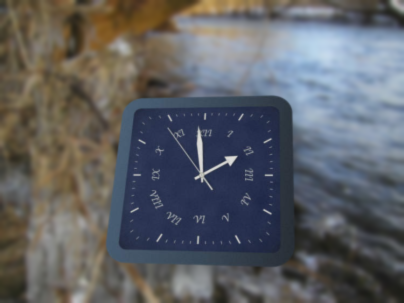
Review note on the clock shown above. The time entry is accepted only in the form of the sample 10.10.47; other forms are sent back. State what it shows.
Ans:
1.58.54
